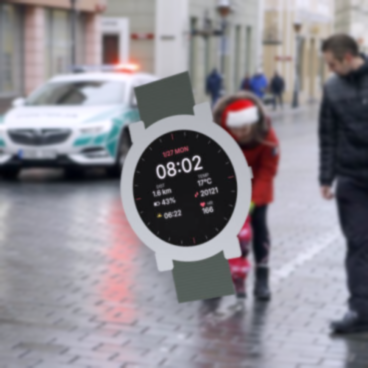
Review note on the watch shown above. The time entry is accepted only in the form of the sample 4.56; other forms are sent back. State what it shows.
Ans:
8.02
